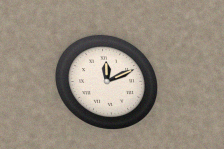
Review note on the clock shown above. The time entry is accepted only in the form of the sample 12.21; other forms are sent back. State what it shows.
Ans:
12.11
